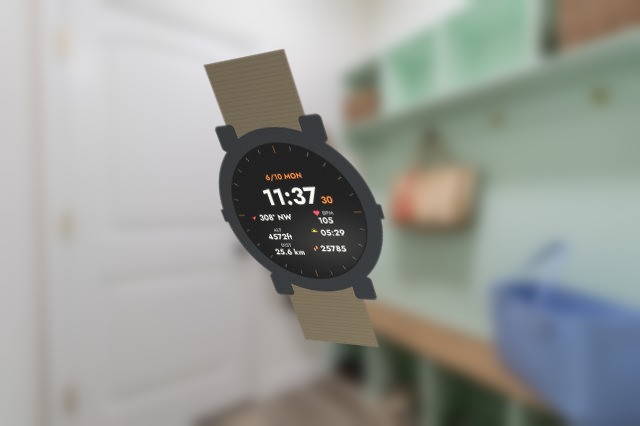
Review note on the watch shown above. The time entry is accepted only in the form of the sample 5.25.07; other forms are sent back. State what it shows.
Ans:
11.37.30
